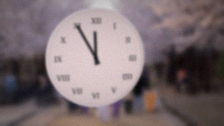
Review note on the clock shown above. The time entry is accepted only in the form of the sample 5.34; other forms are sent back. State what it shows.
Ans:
11.55
